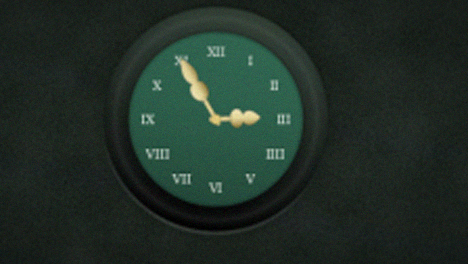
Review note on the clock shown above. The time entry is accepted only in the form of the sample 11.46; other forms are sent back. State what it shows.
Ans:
2.55
